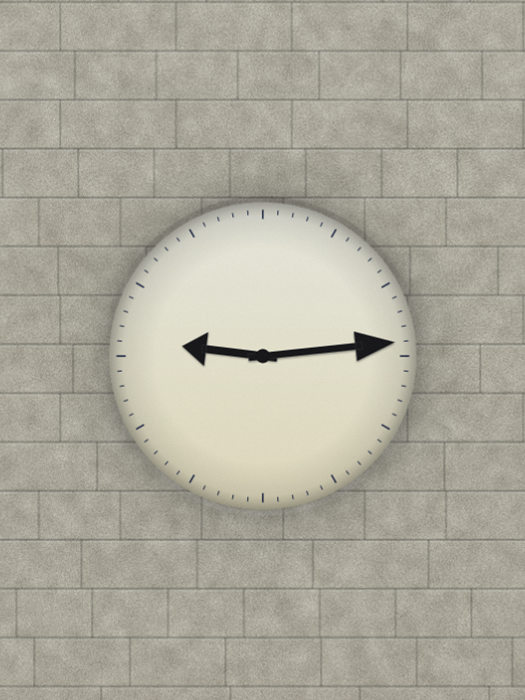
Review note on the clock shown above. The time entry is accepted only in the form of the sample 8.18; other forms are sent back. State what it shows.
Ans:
9.14
